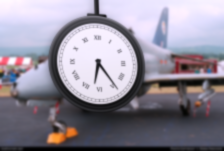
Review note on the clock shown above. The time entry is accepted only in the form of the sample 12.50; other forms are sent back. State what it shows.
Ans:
6.24
